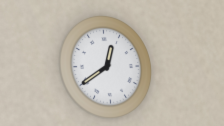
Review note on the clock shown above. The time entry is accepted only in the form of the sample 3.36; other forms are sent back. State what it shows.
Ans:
12.40
